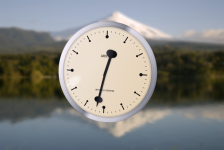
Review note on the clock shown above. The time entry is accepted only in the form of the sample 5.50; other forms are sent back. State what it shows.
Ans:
12.32
